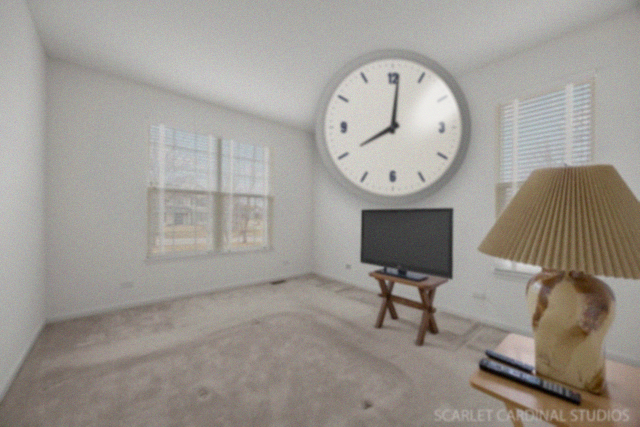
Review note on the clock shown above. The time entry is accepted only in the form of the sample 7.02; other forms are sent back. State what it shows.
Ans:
8.01
